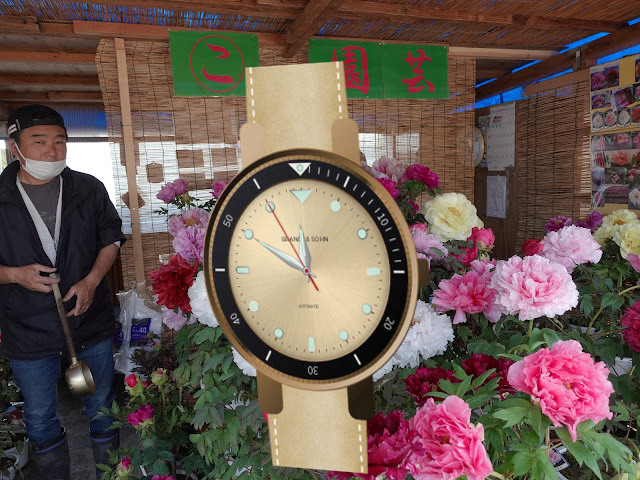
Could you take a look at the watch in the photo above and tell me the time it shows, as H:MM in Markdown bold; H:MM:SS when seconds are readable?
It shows **11:49:55**
